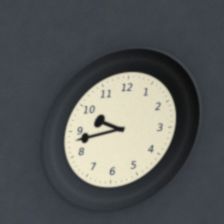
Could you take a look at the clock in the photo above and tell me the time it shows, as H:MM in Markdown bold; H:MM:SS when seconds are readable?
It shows **9:43**
